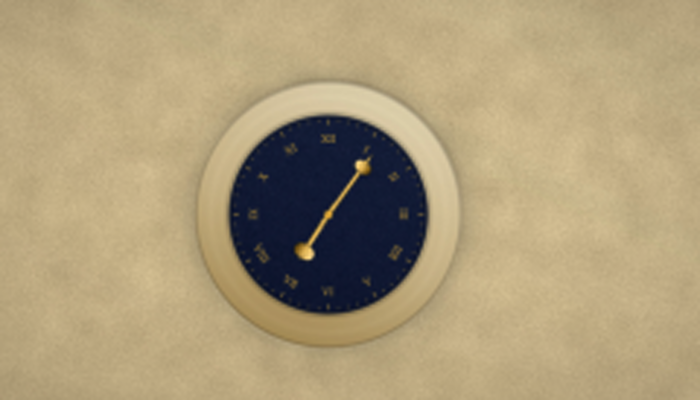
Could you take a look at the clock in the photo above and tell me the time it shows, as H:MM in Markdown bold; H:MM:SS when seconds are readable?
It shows **7:06**
